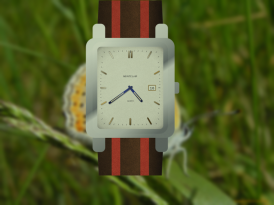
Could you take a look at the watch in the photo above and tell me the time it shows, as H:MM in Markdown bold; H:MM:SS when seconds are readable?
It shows **4:39**
